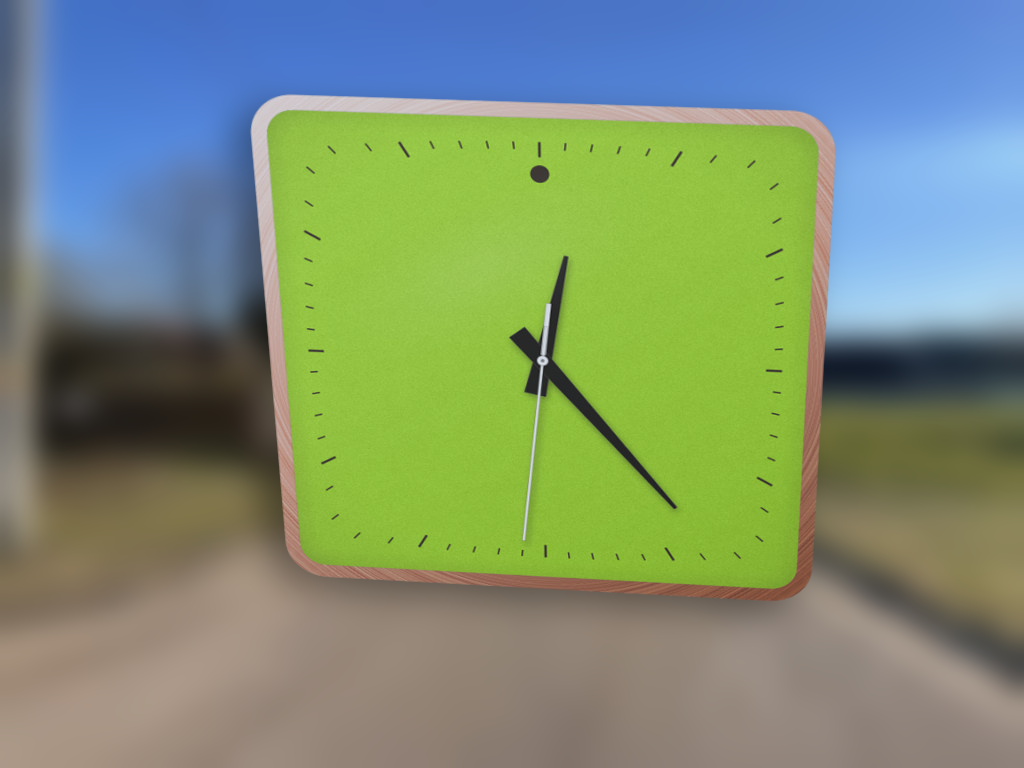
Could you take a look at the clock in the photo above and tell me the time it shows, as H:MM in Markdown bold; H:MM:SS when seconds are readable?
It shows **12:23:31**
